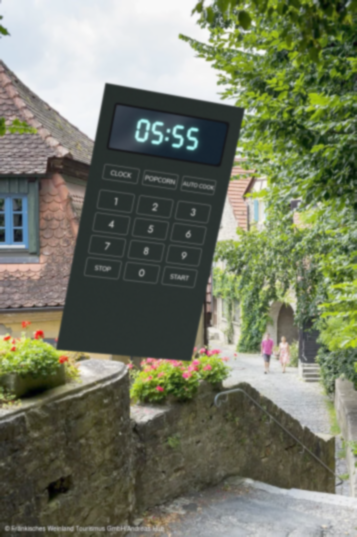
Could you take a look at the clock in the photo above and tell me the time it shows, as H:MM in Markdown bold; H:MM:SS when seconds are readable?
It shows **5:55**
